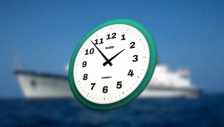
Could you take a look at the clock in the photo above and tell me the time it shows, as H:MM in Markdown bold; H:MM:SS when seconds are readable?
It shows **1:53**
